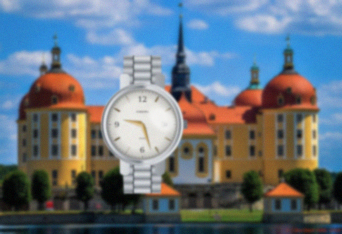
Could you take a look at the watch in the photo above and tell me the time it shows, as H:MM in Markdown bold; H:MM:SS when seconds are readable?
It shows **9:27**
